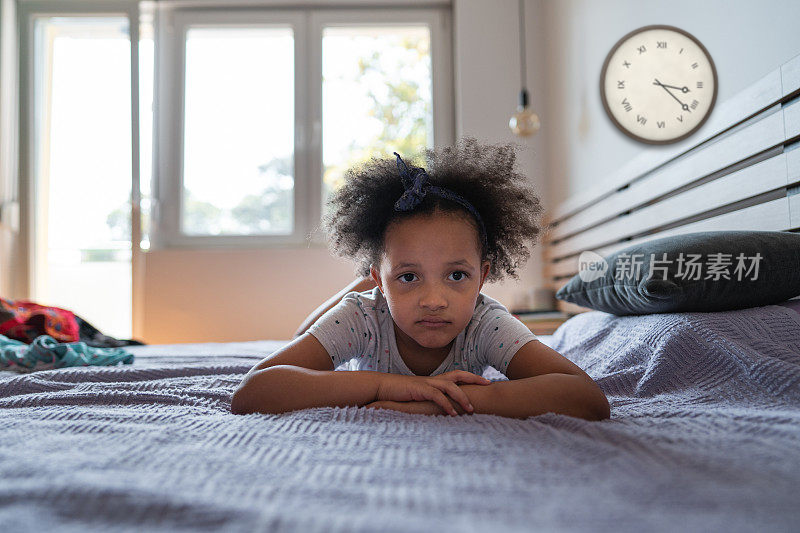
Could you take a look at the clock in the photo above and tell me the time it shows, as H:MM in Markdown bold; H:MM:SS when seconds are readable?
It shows **3:22**
